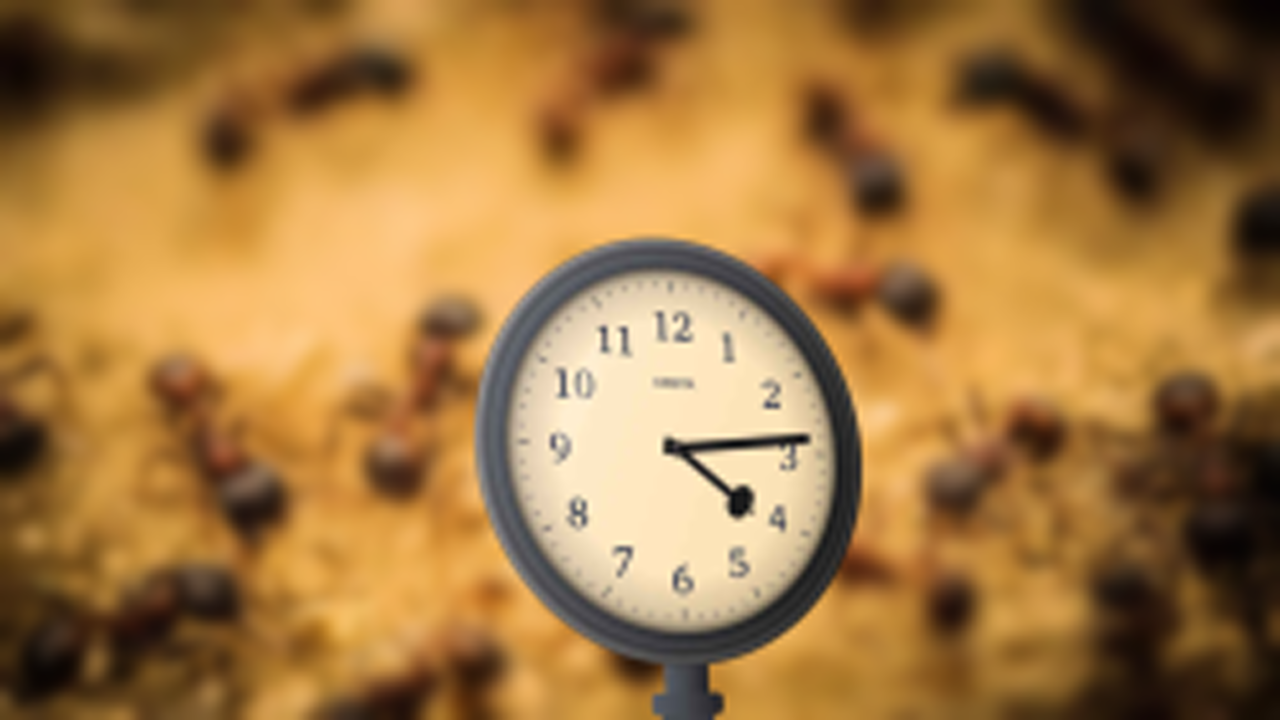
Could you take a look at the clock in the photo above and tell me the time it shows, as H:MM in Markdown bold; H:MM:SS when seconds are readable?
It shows **4:14**
